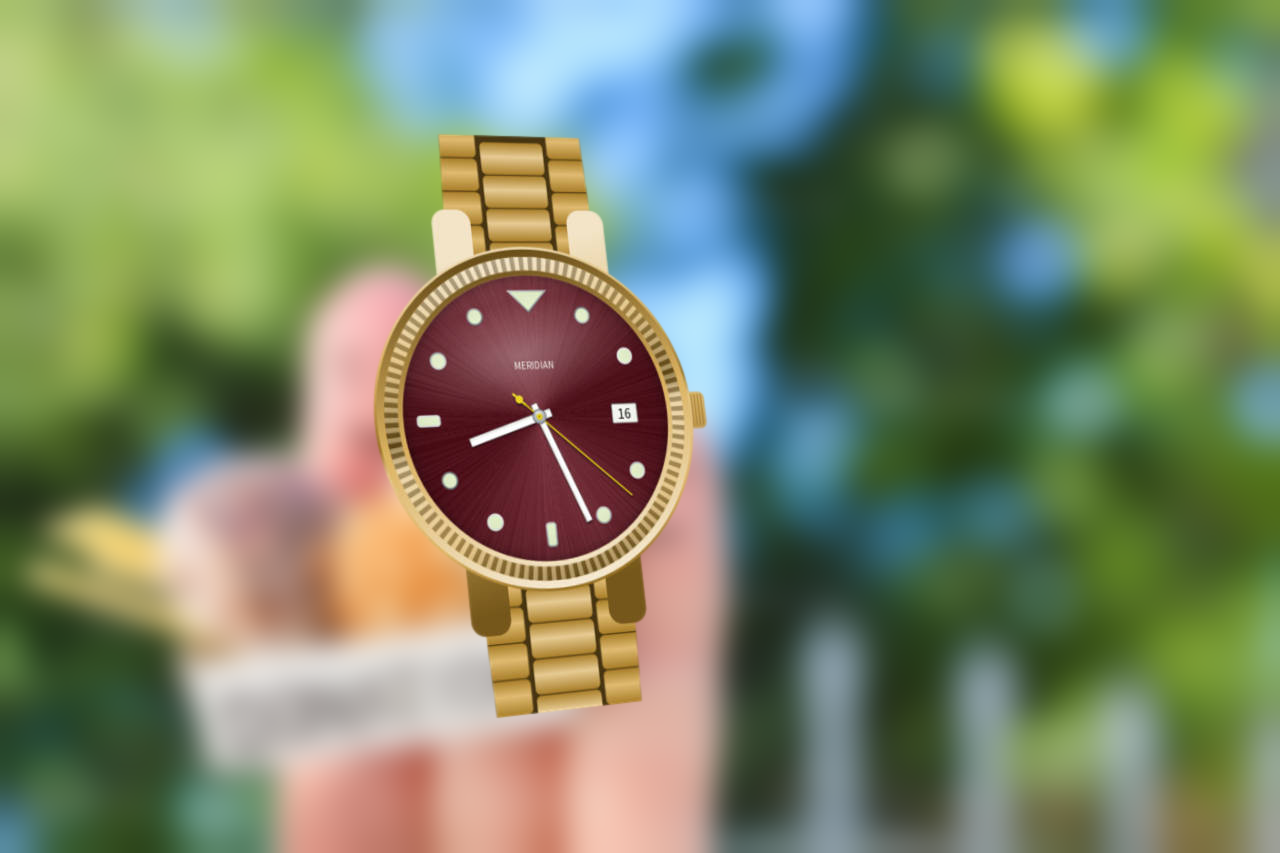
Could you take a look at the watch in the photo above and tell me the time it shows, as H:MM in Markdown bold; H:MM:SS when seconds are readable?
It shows **8:26:22**
